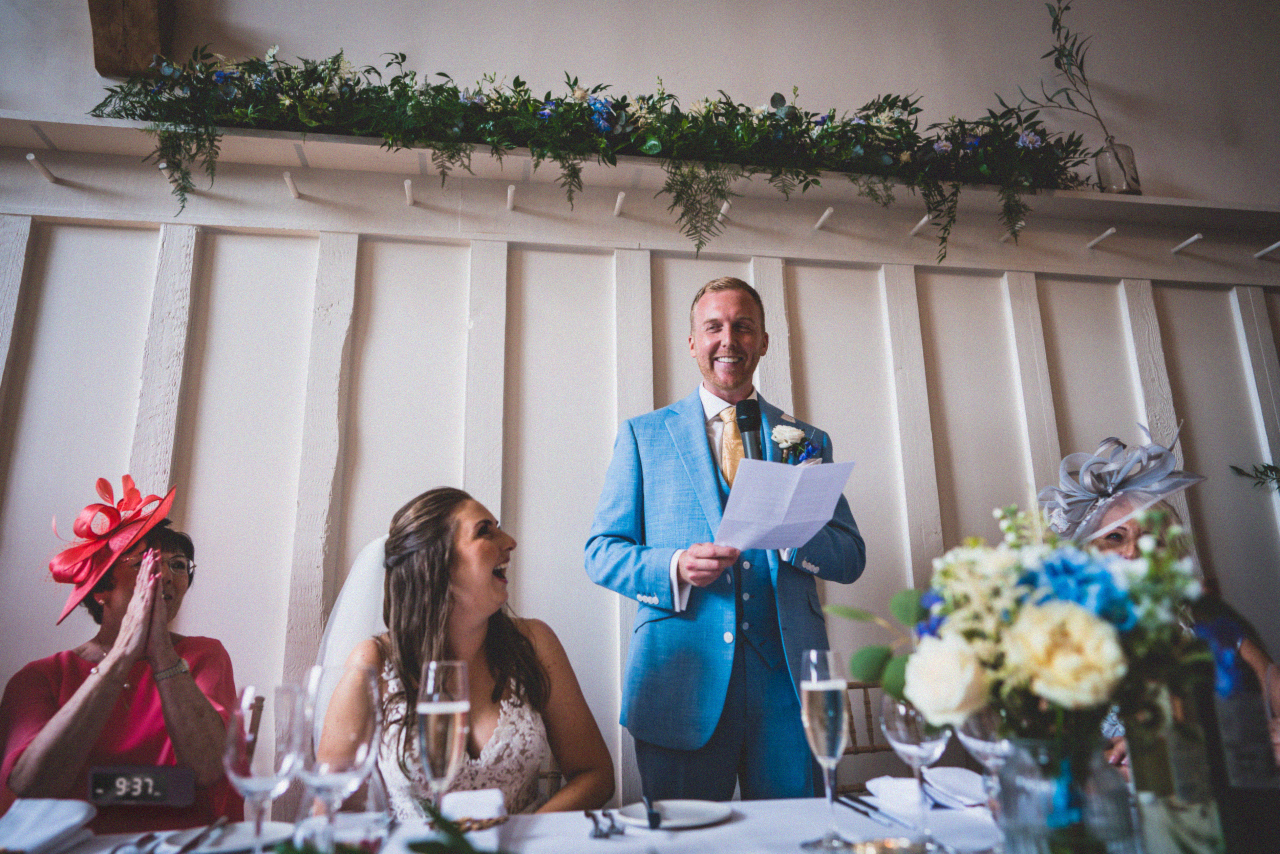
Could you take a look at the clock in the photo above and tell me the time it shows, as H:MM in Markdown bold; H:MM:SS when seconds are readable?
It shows **9:37**
